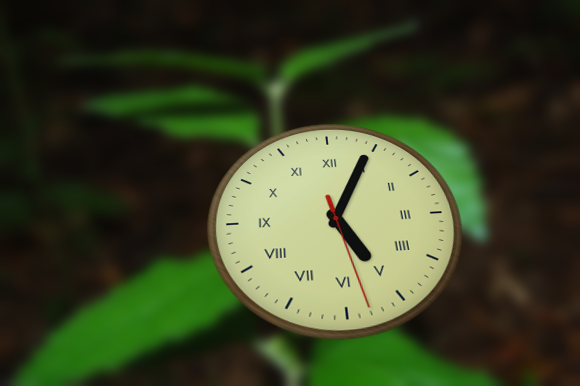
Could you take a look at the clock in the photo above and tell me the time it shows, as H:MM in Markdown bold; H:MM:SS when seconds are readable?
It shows **5:04:28**
